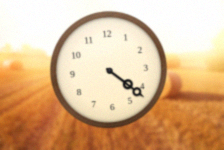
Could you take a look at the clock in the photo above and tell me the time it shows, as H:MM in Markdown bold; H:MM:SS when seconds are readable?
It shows **4:22**
